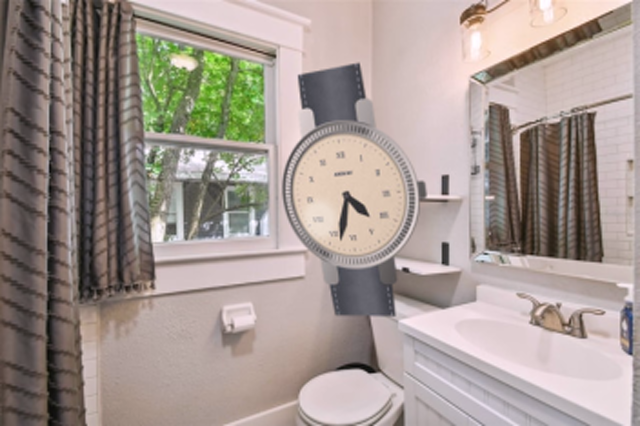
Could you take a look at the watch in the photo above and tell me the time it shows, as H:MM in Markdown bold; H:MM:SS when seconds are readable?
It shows **4:33**
